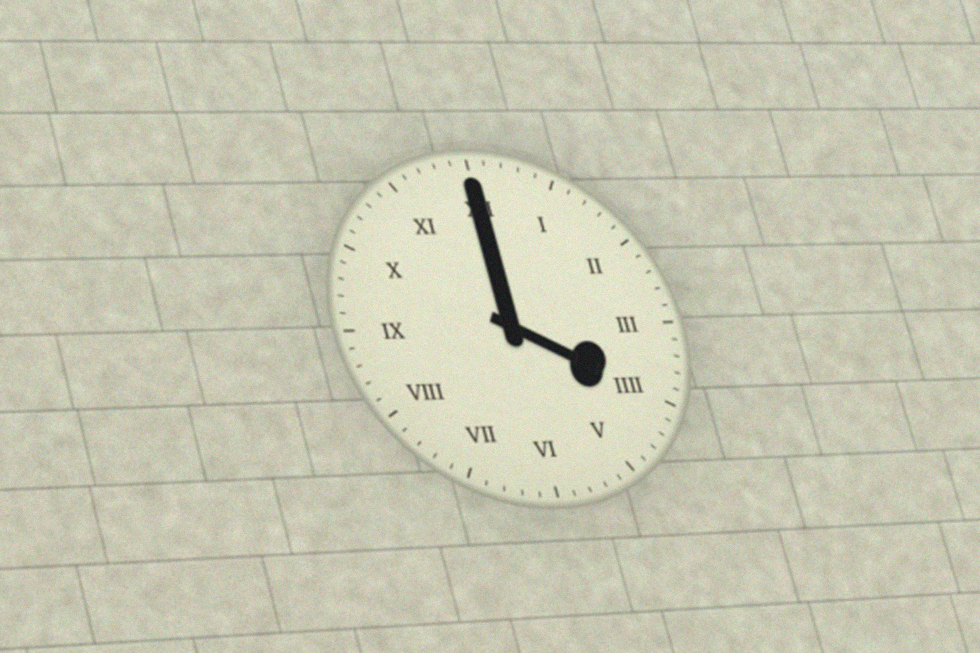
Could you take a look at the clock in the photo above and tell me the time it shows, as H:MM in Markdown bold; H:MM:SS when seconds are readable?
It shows **4:00**
